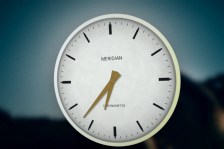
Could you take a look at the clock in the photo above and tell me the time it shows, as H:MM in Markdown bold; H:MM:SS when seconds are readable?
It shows **6:37**
